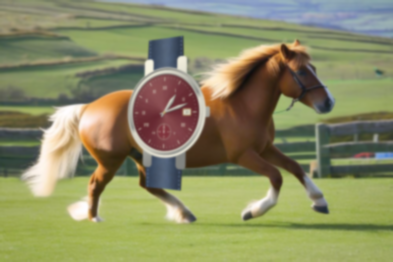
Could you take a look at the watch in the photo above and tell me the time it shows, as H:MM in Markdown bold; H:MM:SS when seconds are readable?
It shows **1:12**
